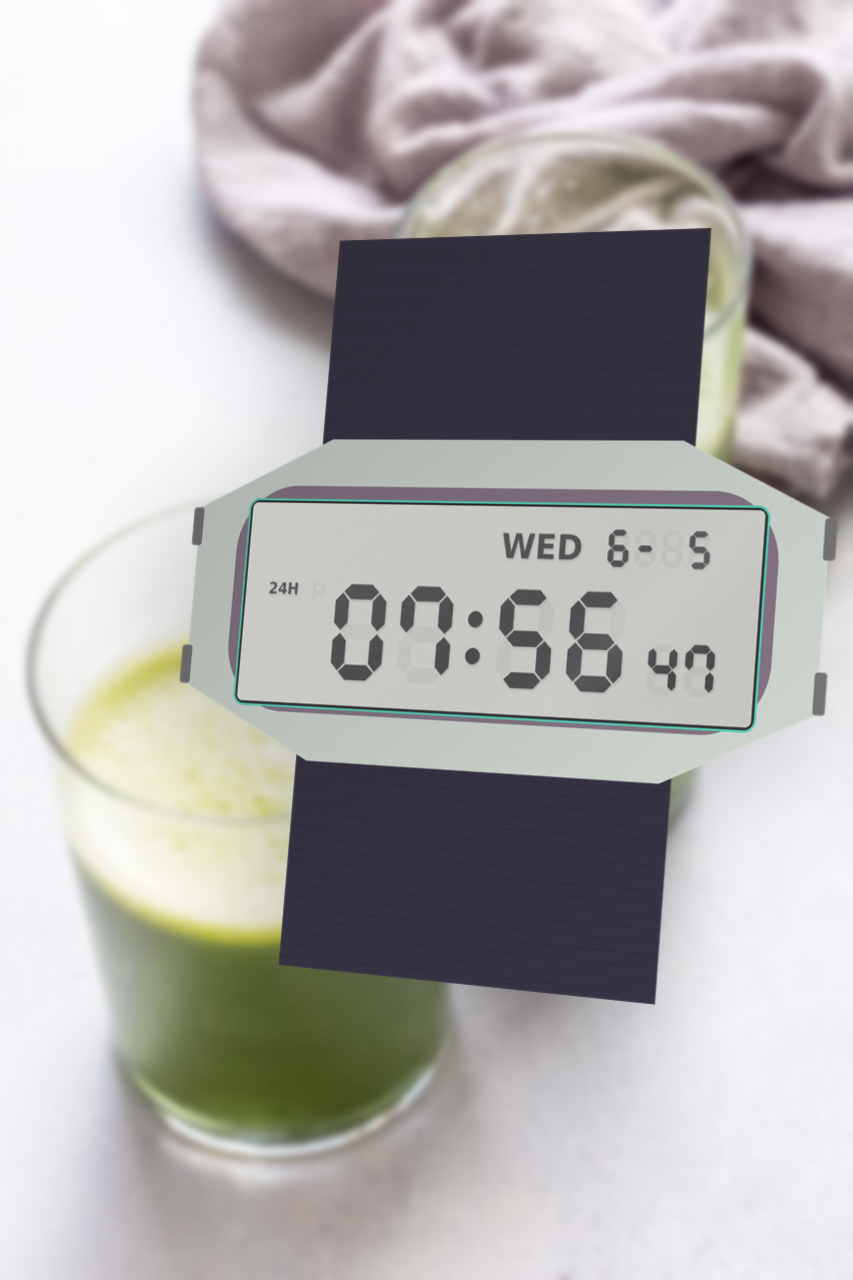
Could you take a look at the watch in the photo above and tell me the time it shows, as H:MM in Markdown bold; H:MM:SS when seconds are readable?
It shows **7:56:47**
